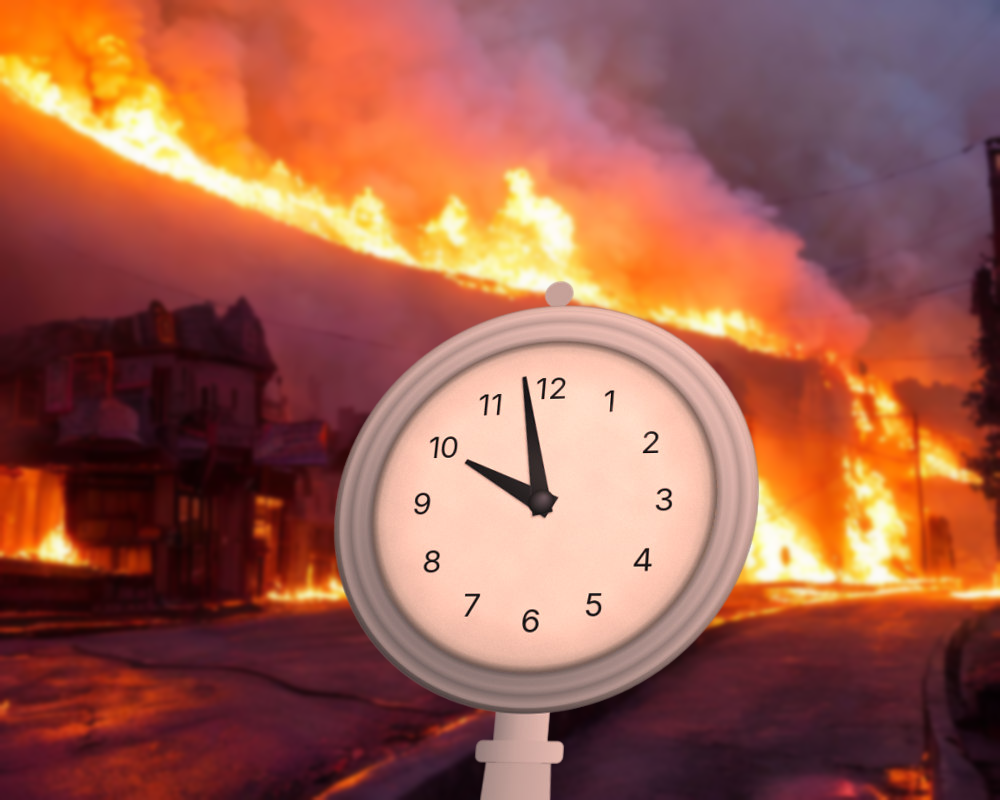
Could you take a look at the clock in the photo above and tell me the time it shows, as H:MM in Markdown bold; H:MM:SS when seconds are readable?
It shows **9:58**
